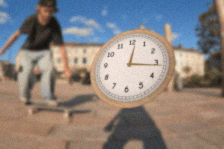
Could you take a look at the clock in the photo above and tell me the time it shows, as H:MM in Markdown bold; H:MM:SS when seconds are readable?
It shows **12:16**
